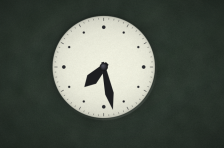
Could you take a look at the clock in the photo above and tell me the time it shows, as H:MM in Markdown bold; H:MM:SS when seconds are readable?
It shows **7:28**
